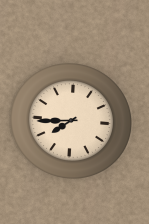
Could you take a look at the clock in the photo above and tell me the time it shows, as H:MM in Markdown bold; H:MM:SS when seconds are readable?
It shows **7:44**
